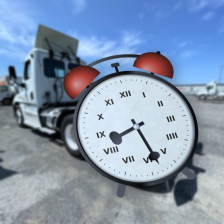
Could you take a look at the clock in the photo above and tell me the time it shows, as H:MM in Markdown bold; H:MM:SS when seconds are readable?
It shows **8:28**
